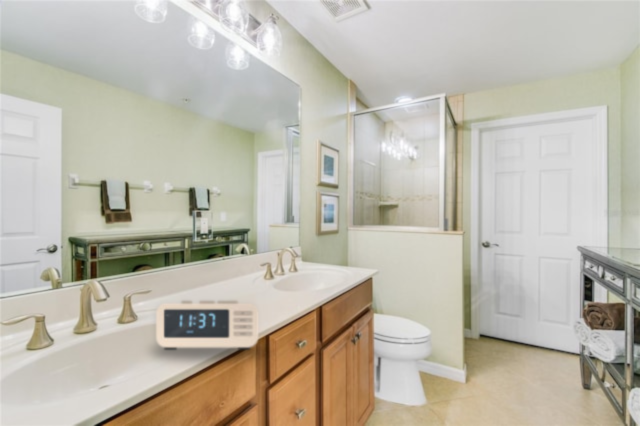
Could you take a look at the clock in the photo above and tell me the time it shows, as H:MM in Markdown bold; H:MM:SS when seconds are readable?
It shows **11:37**
